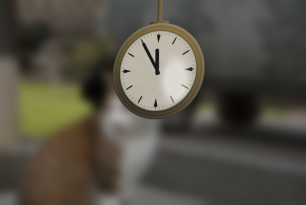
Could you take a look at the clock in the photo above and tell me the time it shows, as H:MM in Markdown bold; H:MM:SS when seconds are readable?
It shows **11:55**
